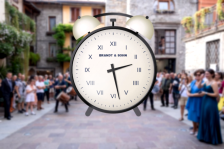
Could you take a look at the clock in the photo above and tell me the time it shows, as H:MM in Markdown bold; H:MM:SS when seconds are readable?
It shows **2:28**
